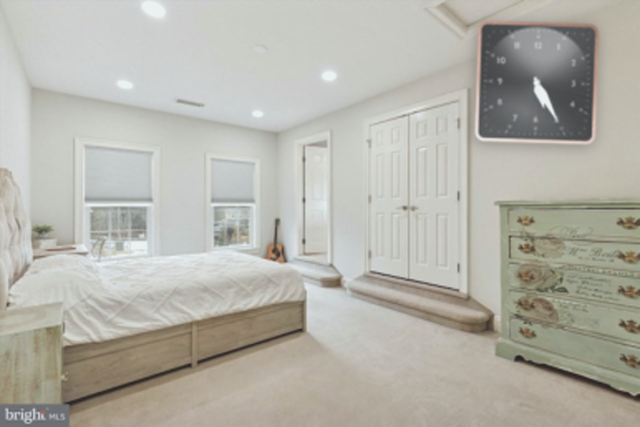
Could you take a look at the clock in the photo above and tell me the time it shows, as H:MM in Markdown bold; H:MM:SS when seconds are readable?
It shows **5:25**
